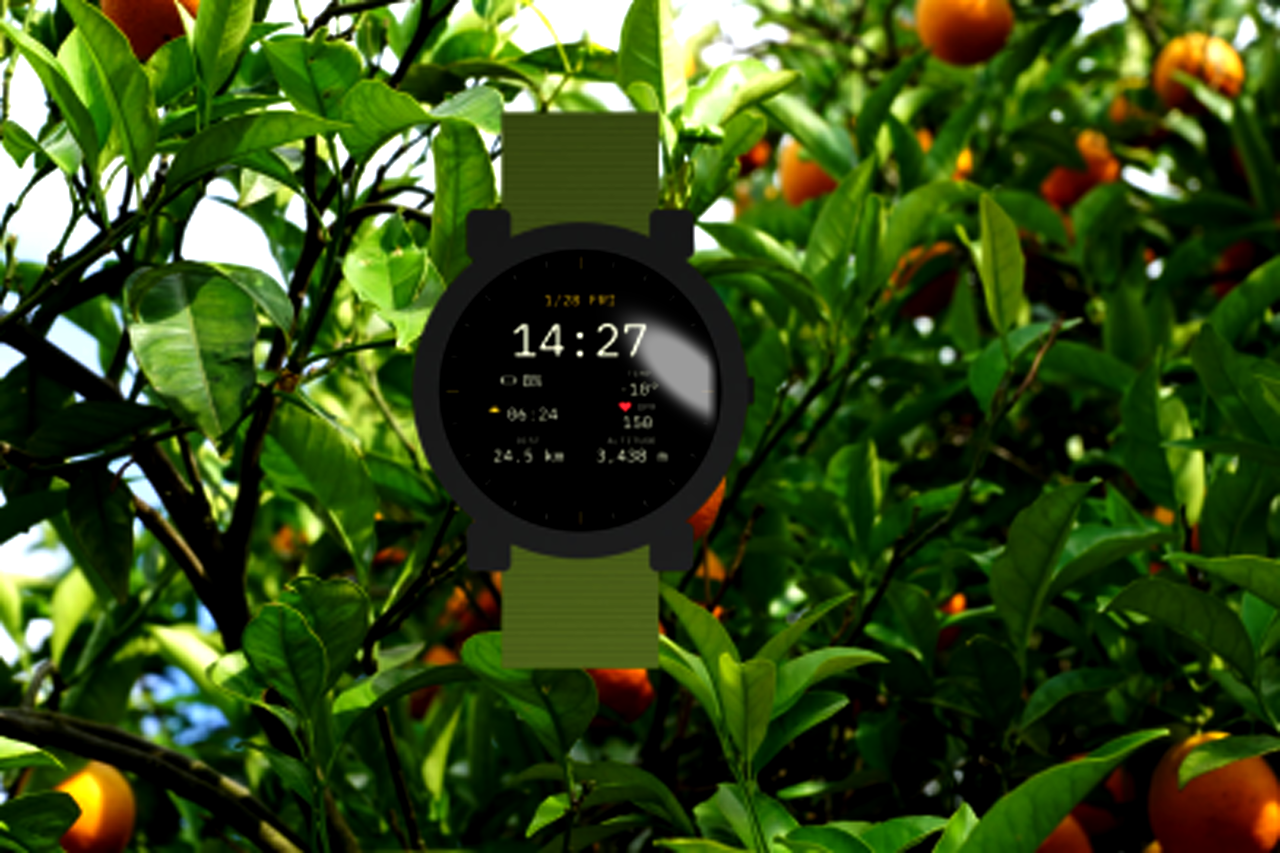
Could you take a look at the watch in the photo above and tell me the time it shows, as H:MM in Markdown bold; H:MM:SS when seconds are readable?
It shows **14:27**
